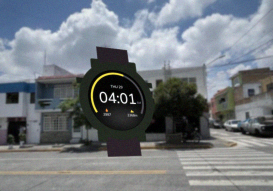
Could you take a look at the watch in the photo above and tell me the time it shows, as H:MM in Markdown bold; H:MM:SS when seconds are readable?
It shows **4:01**
